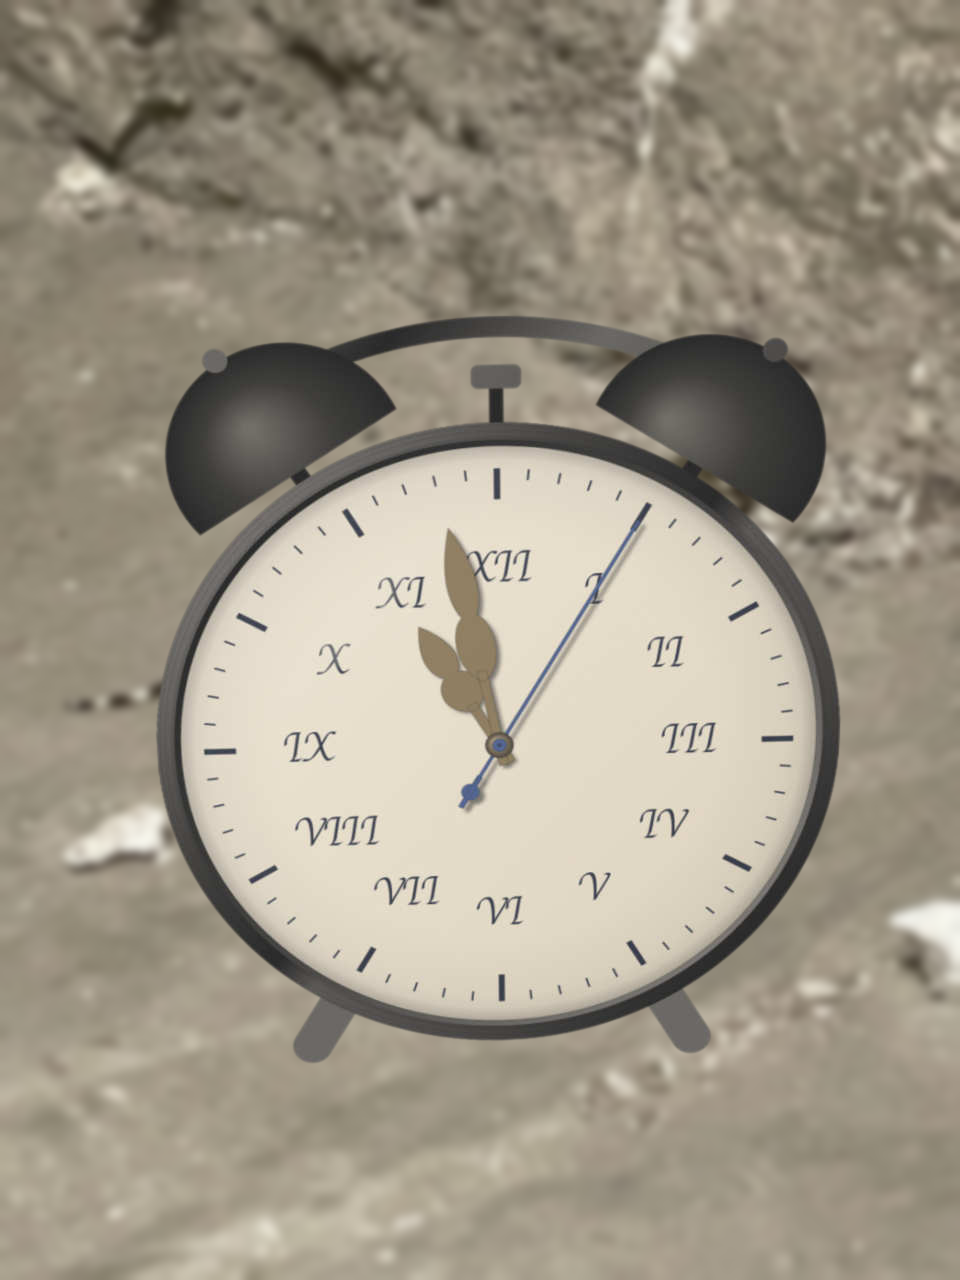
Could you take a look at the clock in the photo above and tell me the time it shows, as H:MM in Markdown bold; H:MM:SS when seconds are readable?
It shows **10:58:05**
